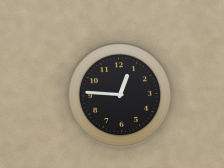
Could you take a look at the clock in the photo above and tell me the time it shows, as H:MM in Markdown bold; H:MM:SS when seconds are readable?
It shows **12:46**
